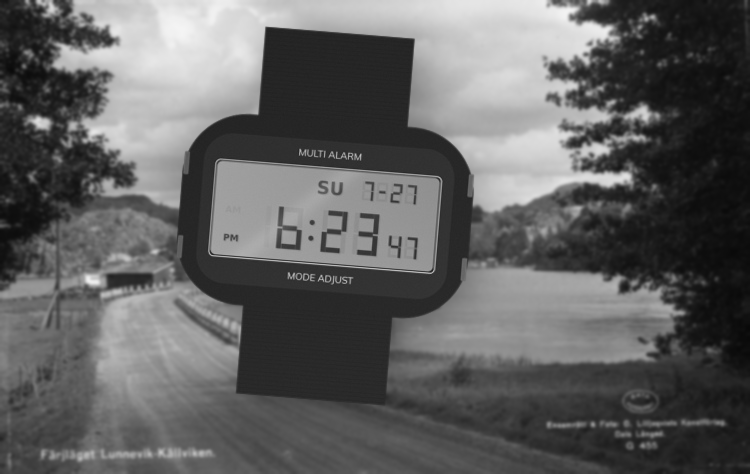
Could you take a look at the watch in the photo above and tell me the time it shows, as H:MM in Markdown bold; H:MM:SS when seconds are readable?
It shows **6:23:47**
